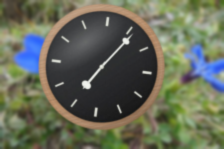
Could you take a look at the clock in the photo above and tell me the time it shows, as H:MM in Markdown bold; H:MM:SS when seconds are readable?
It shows **7:06**
